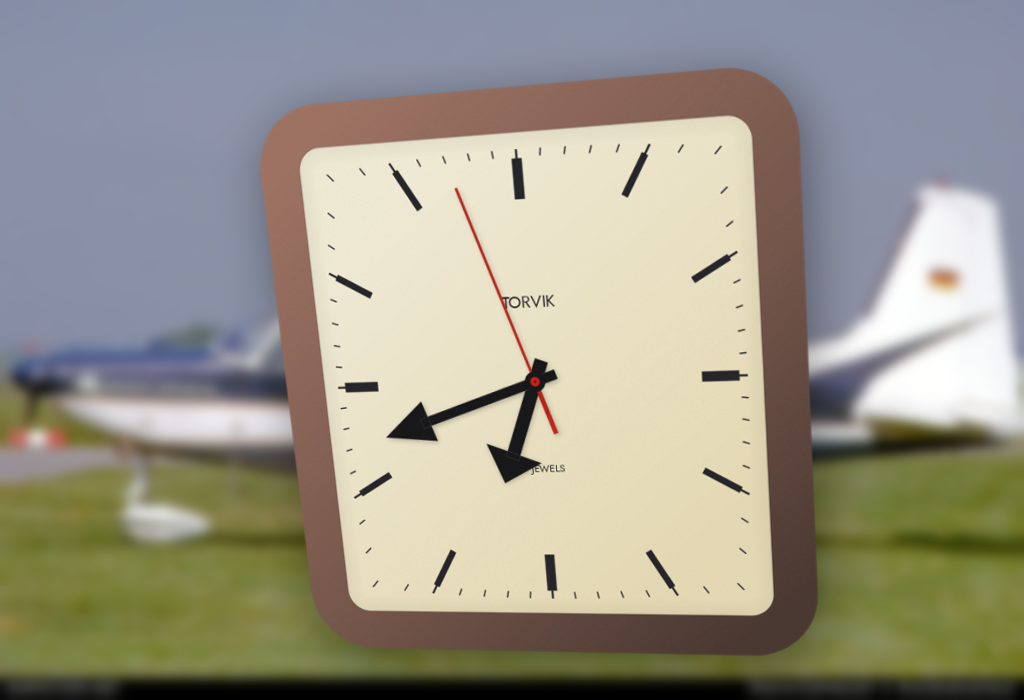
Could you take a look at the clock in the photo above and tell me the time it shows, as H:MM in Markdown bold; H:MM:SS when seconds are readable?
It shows **6:41:57**
